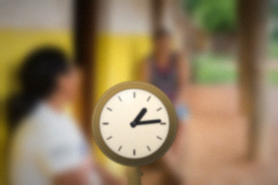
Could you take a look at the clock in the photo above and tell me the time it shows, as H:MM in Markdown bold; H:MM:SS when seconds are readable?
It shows **1:14**
